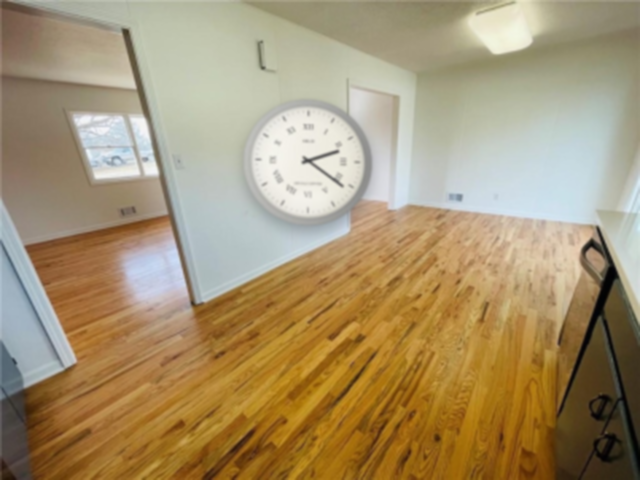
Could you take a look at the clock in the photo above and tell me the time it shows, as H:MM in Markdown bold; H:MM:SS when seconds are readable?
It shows **2:21**
